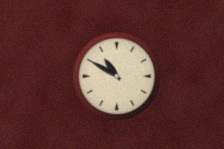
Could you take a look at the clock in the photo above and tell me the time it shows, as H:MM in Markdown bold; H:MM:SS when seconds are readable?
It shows **10:50**
